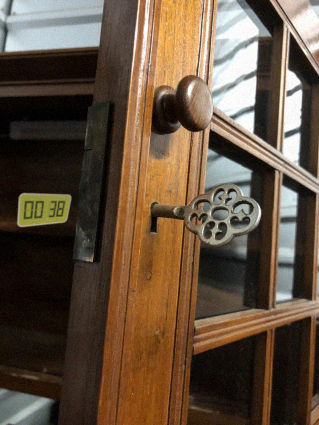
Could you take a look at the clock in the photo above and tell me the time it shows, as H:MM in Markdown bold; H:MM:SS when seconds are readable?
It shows **0:38**
